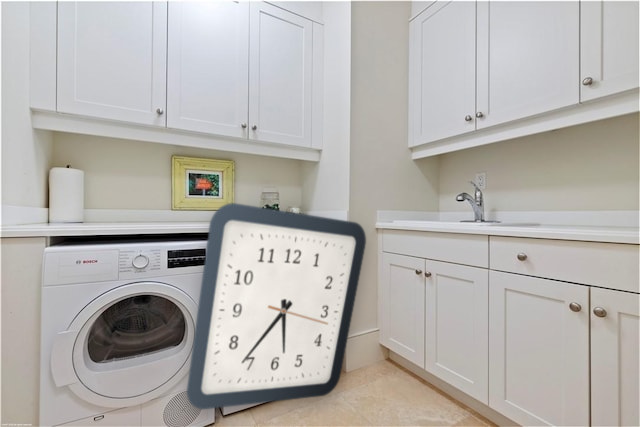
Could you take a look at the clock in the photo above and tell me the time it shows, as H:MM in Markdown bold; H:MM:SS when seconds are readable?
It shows **5:36:17**
